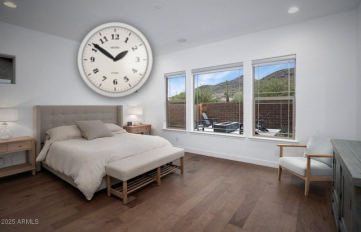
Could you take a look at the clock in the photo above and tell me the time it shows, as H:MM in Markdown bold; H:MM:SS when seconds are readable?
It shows **1:51**
